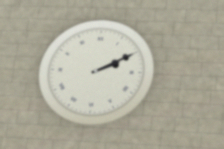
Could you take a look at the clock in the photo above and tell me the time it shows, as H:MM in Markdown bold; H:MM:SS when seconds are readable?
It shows **2:10**
